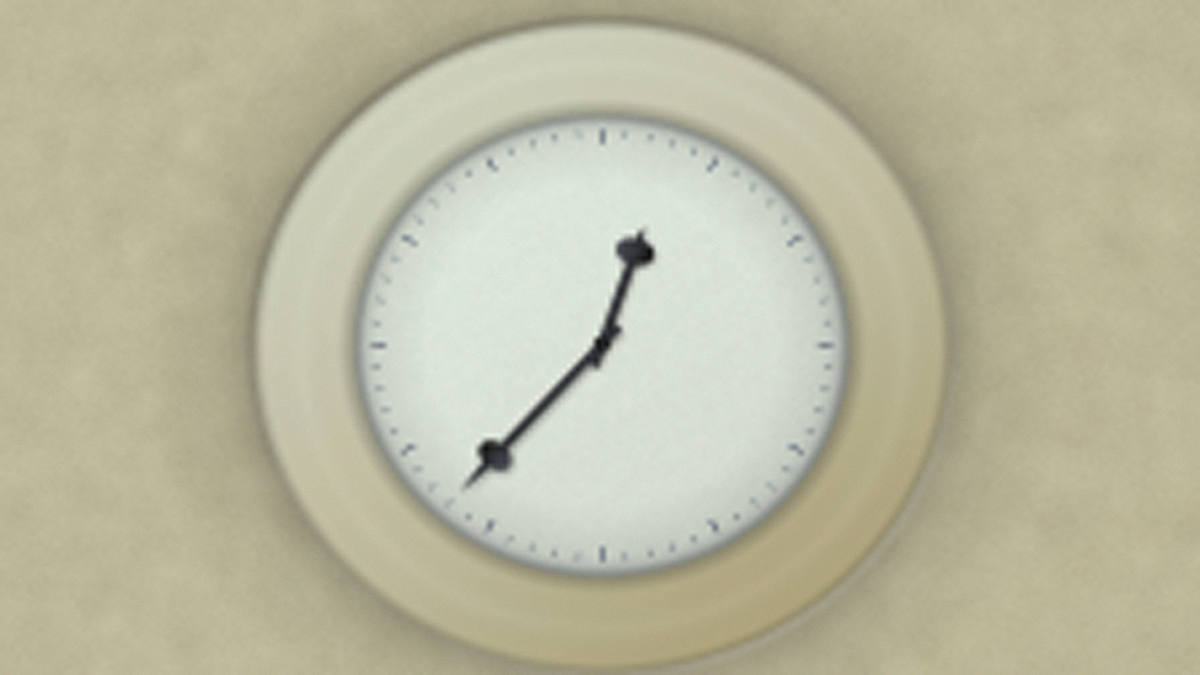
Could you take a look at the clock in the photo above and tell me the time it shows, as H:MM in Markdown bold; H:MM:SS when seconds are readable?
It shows **12:37**
